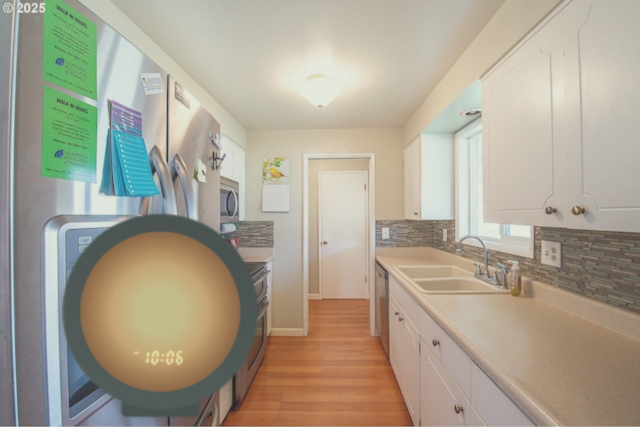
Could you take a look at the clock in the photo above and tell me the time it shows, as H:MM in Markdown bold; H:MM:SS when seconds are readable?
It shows **10:06**
